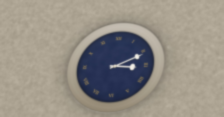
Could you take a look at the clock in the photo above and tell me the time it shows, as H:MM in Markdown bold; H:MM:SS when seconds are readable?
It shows **3:11**
